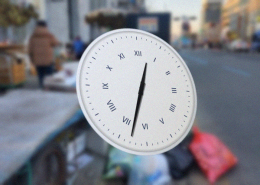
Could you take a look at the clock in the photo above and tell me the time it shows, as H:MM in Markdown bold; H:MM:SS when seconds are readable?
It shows **12:33**
